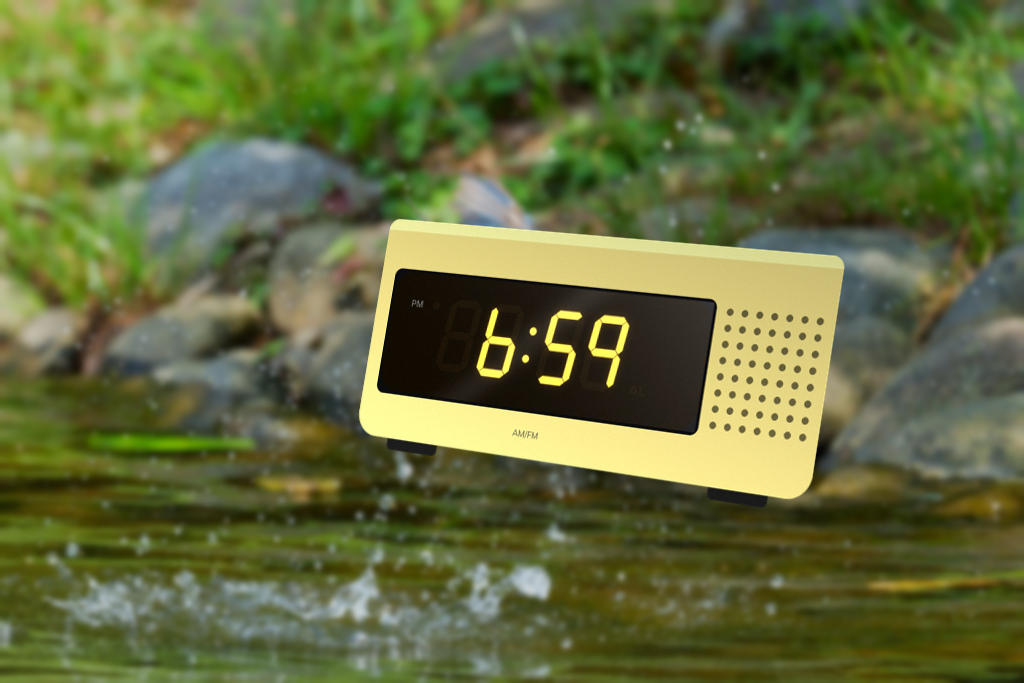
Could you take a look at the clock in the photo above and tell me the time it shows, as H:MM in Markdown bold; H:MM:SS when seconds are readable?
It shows **6:59**
